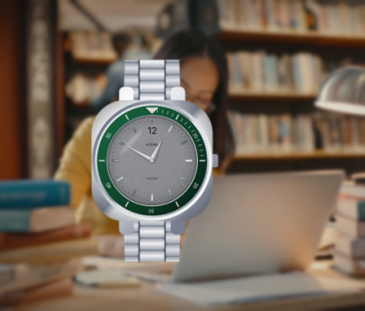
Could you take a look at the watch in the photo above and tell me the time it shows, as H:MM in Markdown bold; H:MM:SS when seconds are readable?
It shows **12:50**
